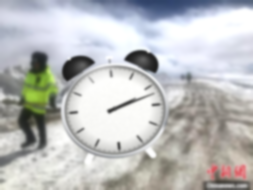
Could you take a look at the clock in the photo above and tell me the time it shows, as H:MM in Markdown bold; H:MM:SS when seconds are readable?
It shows **2:12**
